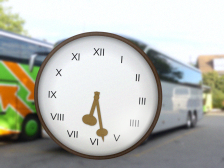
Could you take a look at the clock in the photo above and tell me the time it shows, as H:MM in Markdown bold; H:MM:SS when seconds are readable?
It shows **6:28**
